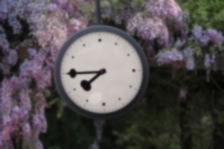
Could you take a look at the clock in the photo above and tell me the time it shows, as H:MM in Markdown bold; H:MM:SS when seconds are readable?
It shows **7:45**
